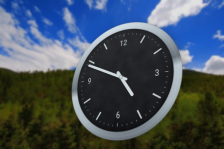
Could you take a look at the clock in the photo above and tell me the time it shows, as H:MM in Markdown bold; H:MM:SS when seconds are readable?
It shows **4:49**
